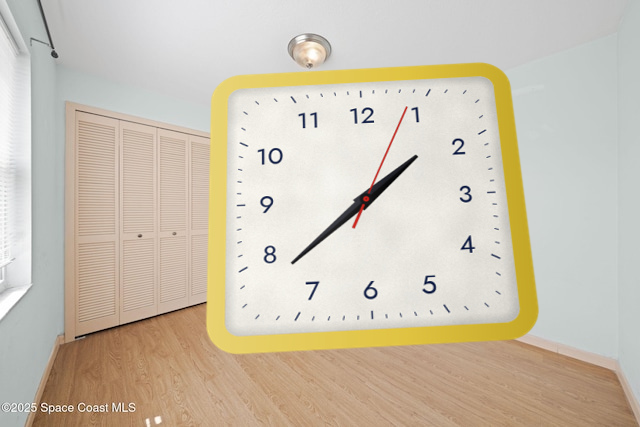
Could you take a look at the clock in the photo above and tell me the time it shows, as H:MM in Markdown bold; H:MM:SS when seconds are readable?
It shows **1:38:04**
